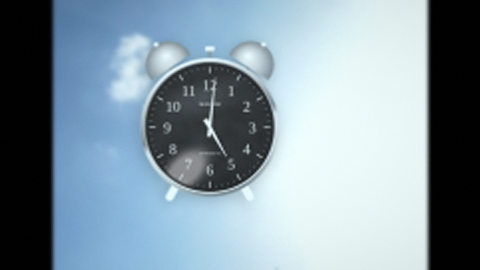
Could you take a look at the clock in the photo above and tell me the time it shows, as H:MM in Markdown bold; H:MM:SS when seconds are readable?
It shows **5:01**
